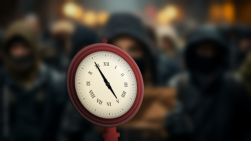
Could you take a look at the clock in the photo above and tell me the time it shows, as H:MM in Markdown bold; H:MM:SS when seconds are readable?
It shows **4:55**
